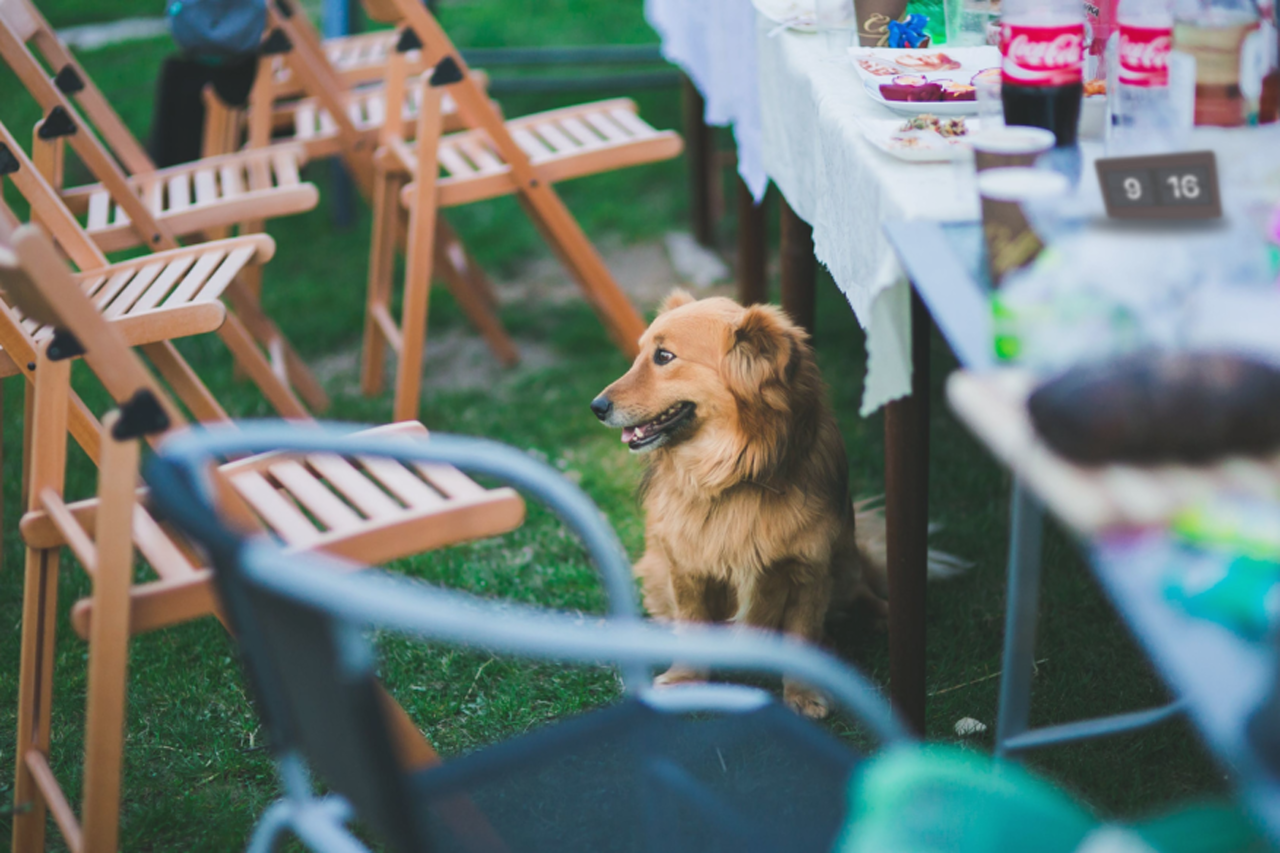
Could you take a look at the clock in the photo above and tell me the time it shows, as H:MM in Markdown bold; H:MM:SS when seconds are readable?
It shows **9:16**
